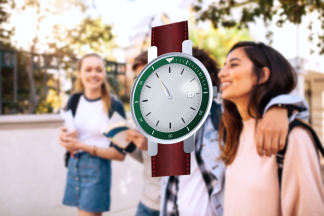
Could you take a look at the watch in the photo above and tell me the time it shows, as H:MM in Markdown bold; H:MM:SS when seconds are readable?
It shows **10:55**
